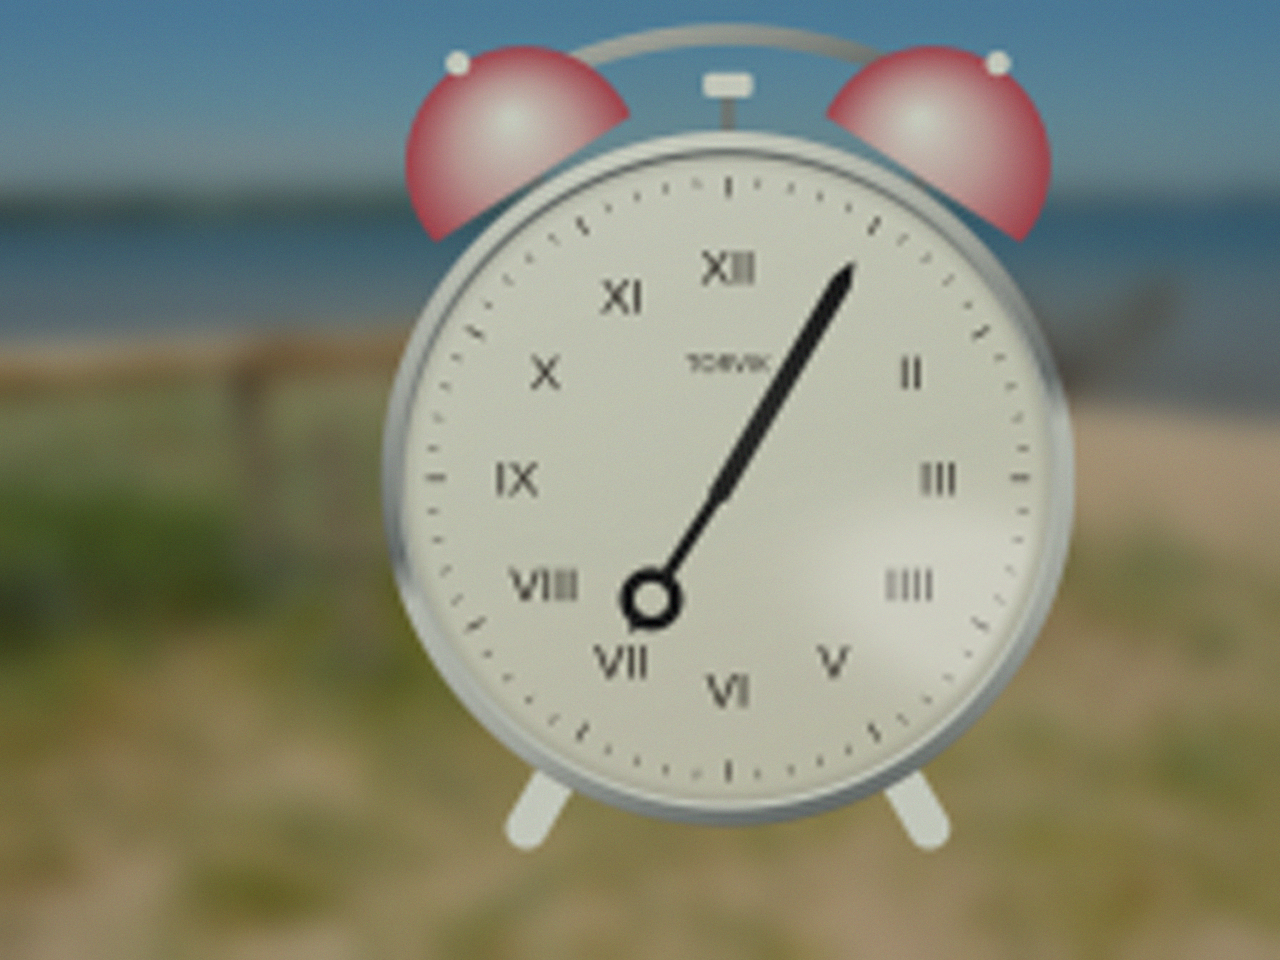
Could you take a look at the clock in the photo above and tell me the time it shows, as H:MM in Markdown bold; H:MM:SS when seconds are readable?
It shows **7:05**
